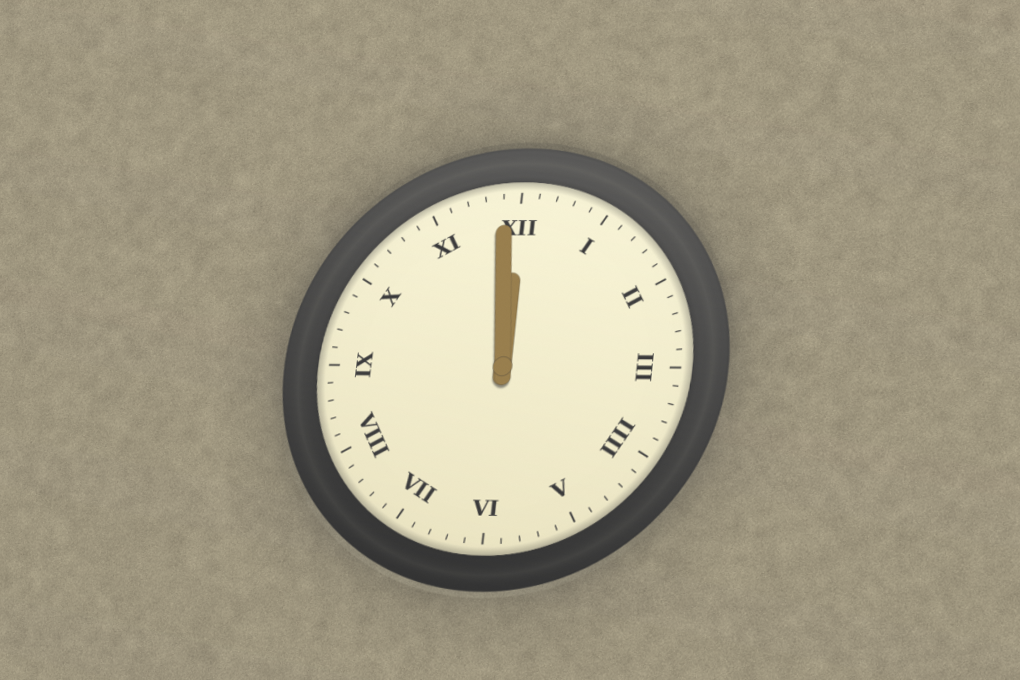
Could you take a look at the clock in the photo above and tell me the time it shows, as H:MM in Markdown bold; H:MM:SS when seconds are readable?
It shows **11:59**
